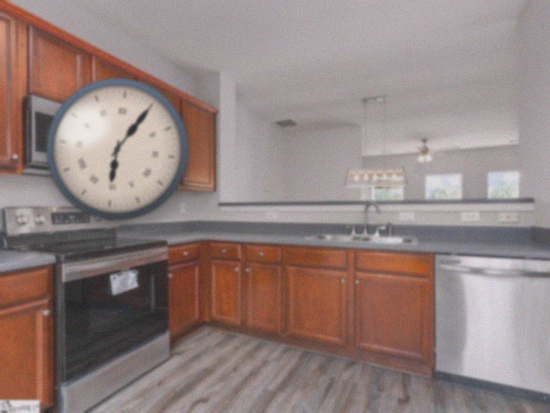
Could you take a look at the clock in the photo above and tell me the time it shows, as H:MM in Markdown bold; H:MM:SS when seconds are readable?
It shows **6:05**
